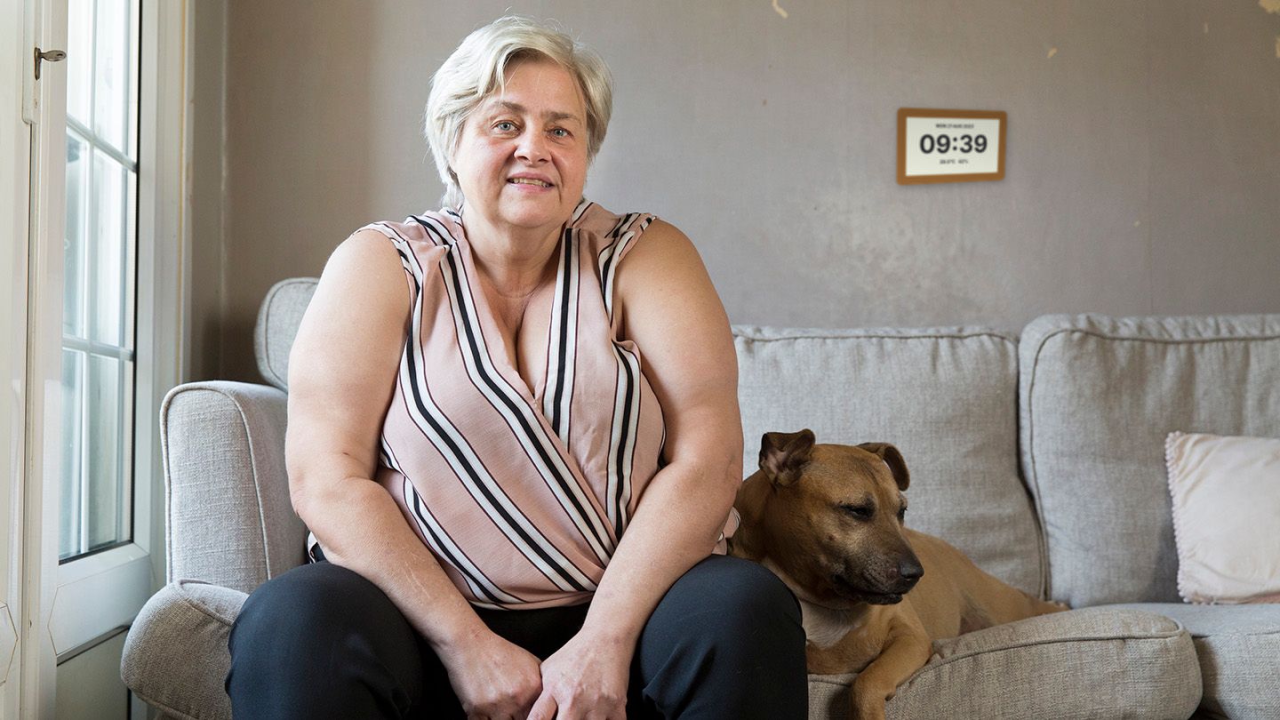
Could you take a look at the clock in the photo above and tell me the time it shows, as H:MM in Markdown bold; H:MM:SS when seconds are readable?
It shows **9:39**
